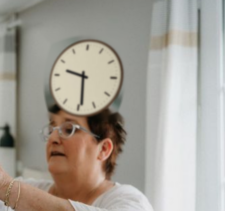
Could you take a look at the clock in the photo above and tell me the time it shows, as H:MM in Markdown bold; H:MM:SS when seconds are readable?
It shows **9:29**
